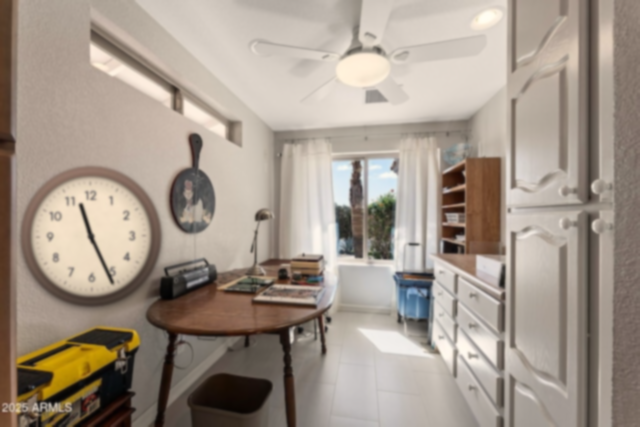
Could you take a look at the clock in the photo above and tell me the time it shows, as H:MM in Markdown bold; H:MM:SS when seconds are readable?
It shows **11:26**
